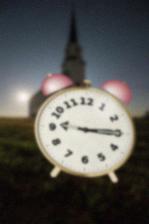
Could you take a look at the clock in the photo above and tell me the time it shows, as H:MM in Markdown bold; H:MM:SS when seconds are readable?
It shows **9:15**
